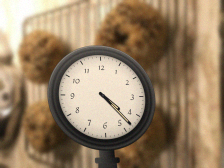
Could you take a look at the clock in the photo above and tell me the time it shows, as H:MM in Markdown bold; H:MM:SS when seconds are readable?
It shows **4:23**
